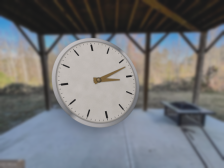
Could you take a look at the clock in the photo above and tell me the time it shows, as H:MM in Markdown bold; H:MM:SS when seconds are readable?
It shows **3:12**
